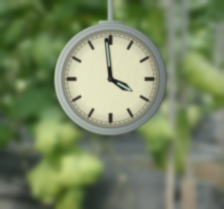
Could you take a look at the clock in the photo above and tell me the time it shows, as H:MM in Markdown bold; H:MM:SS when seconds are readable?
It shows **3:59**
